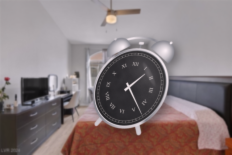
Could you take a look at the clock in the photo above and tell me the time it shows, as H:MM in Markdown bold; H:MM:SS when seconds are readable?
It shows **1:23**
